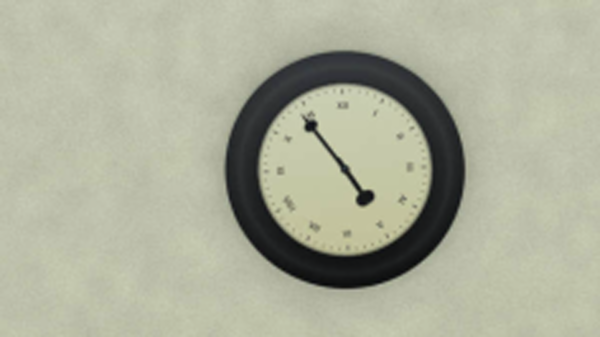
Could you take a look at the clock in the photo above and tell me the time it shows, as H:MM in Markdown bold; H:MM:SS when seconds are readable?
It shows **4:54**
